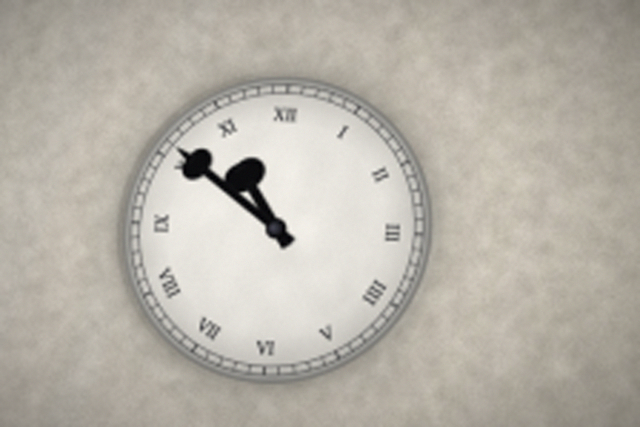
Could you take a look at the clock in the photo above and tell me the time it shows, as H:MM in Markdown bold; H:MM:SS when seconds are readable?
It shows **10:51**
